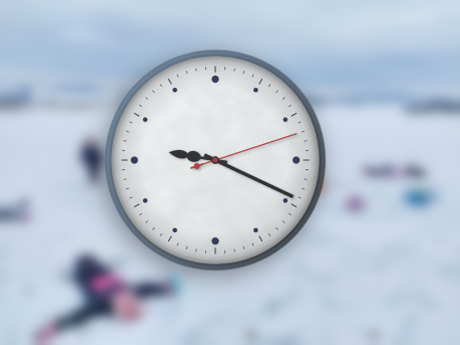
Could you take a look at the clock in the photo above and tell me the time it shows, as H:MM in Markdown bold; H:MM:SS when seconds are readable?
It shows **9:19:12**
